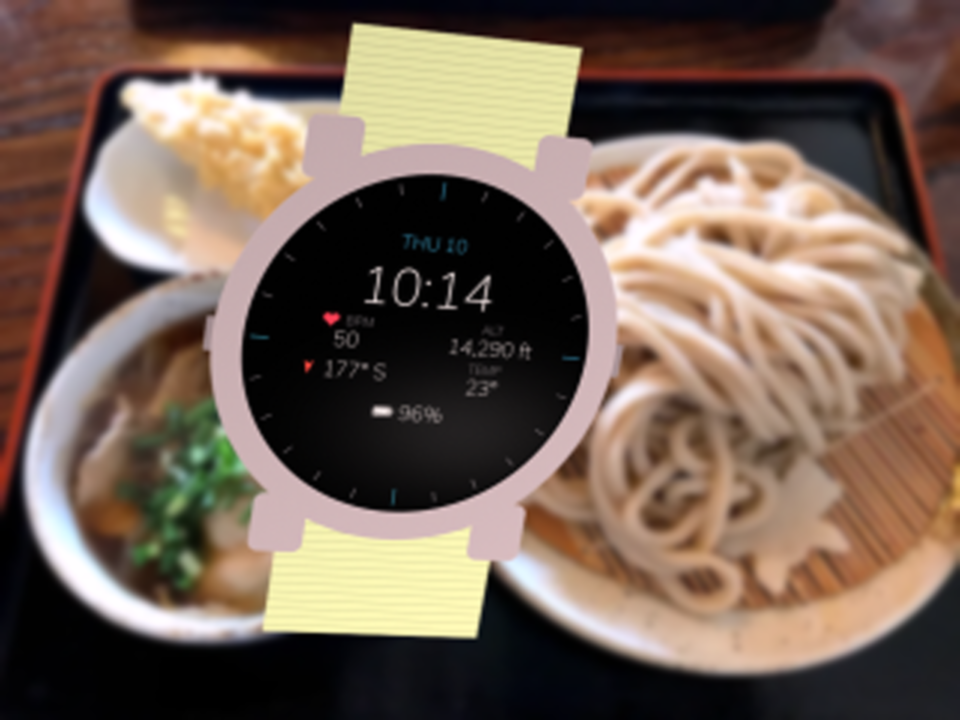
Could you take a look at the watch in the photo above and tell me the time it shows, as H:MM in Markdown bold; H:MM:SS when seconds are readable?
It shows **10:14**
